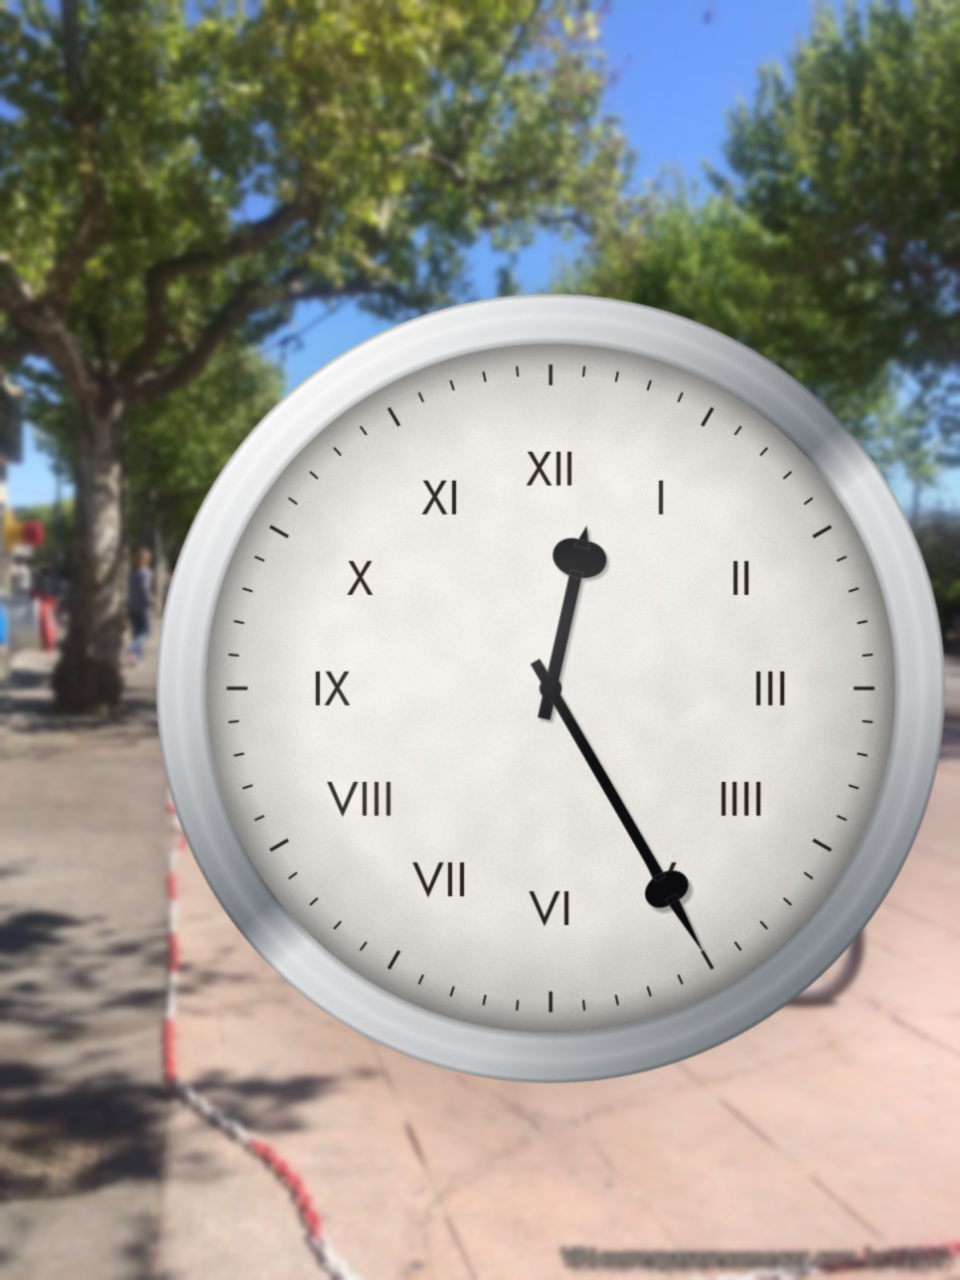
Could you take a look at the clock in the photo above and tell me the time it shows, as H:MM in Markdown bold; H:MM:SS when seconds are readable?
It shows **12:25**
